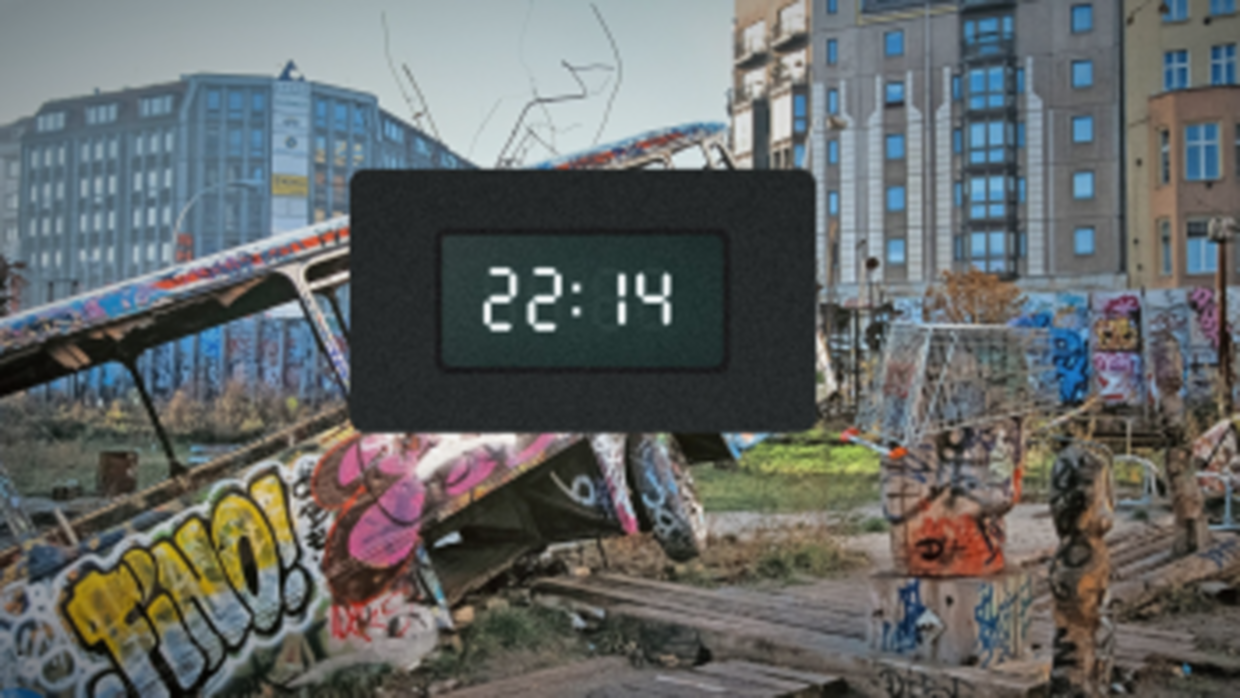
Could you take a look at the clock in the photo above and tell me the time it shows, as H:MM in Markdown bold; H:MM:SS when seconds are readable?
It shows **22:14**
